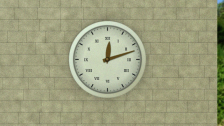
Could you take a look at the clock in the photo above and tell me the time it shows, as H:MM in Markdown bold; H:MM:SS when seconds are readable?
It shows **12:12**
